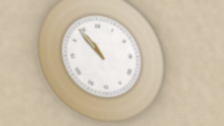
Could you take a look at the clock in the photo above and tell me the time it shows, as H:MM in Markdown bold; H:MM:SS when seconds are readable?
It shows **10:54**
